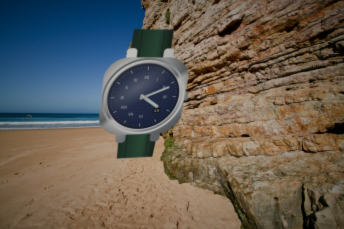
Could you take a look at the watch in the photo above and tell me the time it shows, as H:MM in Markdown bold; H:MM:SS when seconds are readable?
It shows **4:11**
